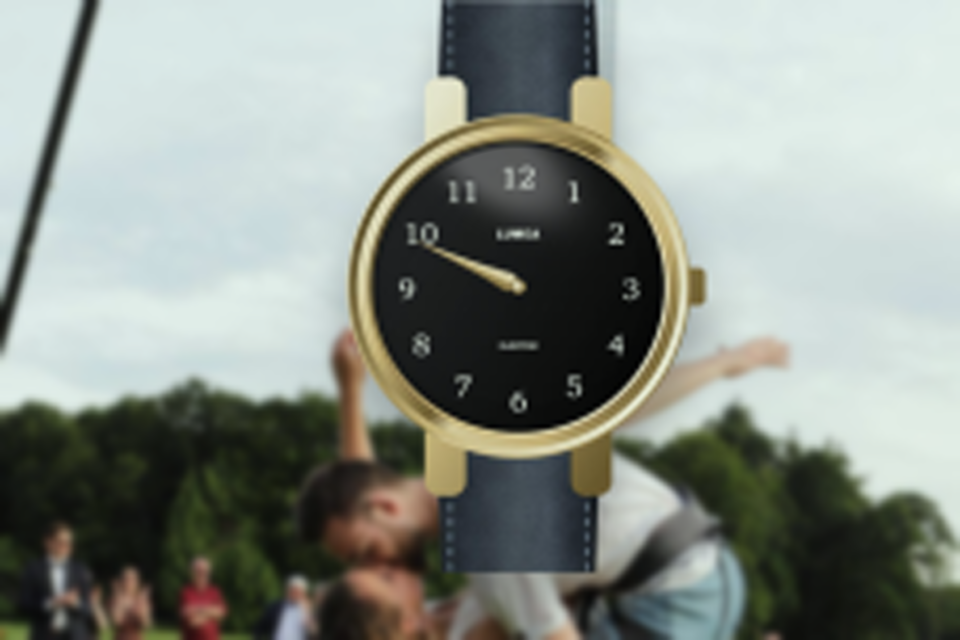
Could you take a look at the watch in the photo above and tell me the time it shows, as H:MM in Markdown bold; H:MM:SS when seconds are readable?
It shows **9:49**
